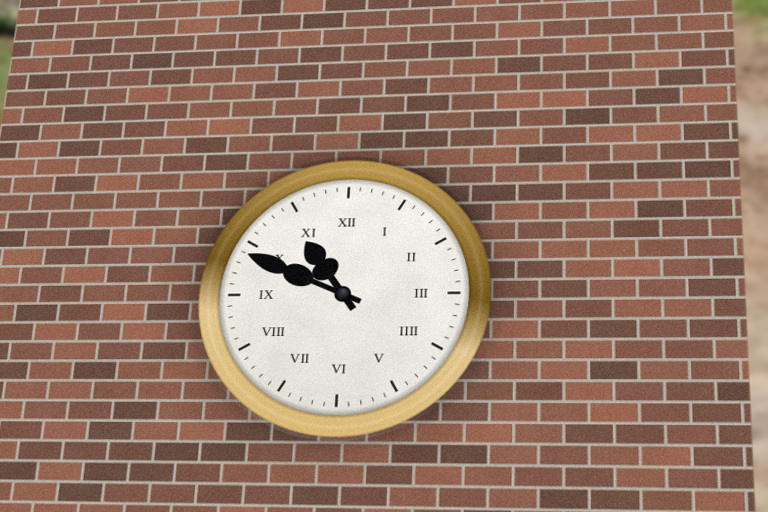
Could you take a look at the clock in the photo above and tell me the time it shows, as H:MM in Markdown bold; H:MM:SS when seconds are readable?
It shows **10:49**
